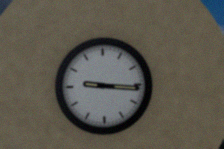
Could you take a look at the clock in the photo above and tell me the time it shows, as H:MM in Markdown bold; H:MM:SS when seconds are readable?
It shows **9:16**
